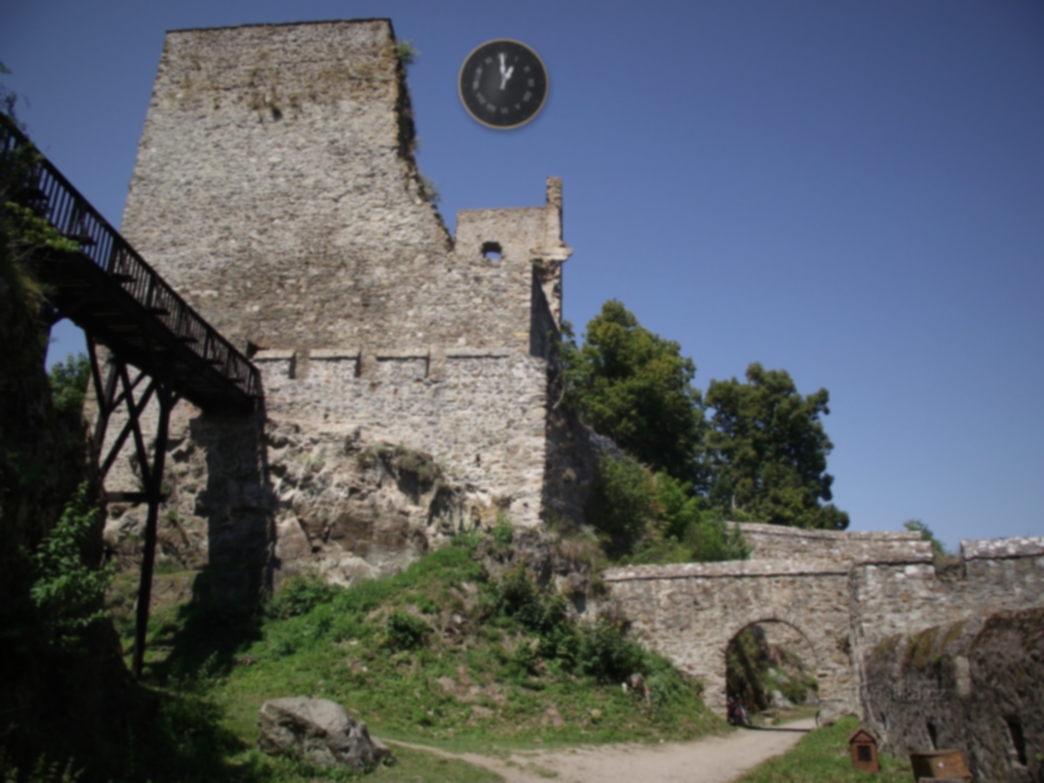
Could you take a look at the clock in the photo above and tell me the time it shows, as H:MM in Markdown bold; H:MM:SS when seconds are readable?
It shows **1:00**
